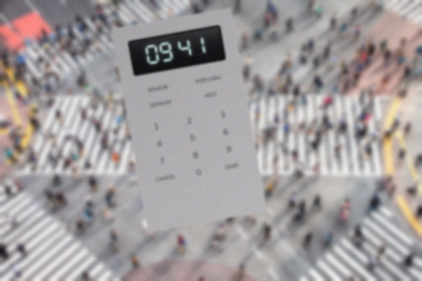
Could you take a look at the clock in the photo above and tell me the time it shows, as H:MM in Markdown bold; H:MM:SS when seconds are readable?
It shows **9:41**
